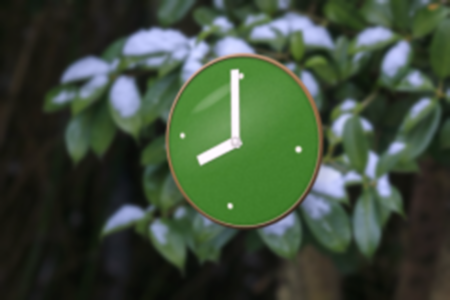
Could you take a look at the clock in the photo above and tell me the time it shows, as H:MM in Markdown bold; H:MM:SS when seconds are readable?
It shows **7:59**
